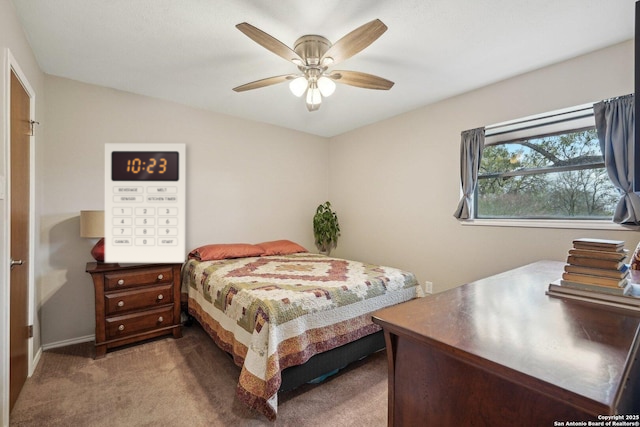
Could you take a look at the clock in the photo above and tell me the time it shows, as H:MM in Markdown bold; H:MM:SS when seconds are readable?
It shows **10:23**
